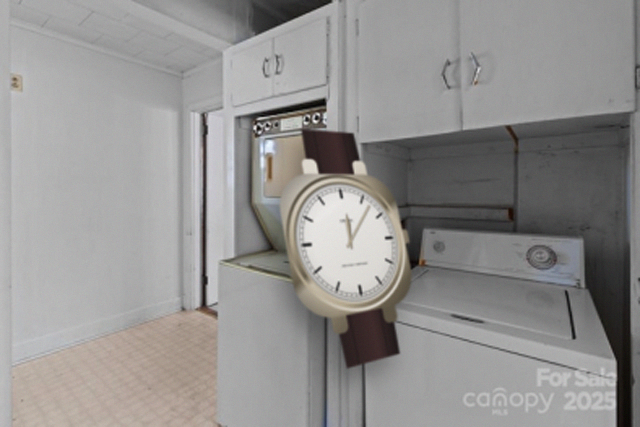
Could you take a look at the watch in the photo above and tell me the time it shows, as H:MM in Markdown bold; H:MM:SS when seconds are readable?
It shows **12:07**
